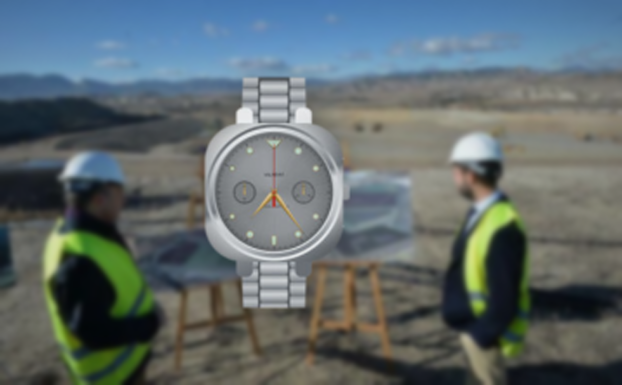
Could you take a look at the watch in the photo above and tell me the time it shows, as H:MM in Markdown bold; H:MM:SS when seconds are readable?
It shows **7:24**
